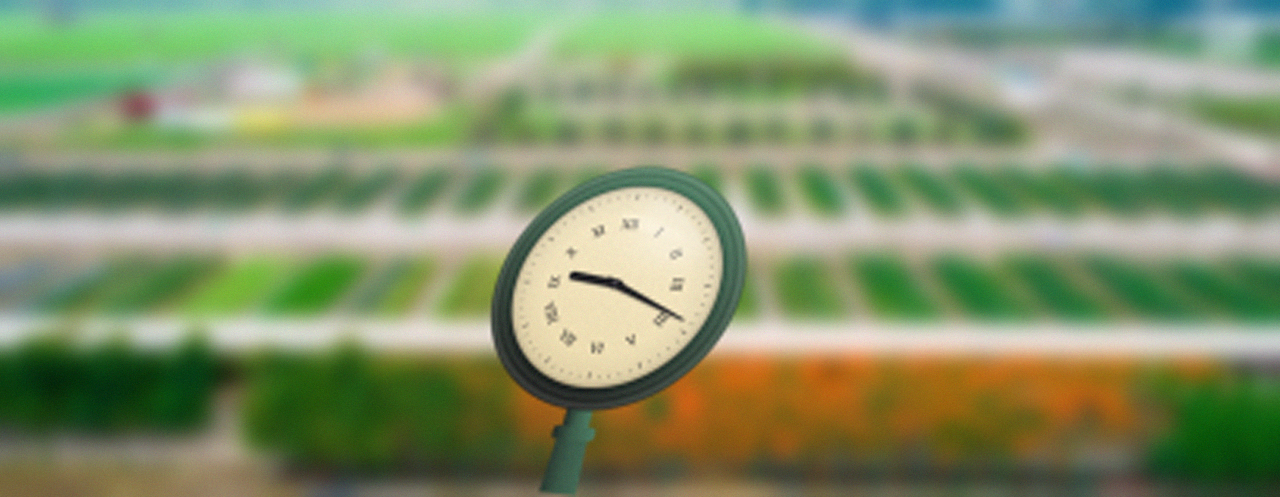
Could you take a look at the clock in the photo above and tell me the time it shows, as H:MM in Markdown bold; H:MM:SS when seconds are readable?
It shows **9:19**
